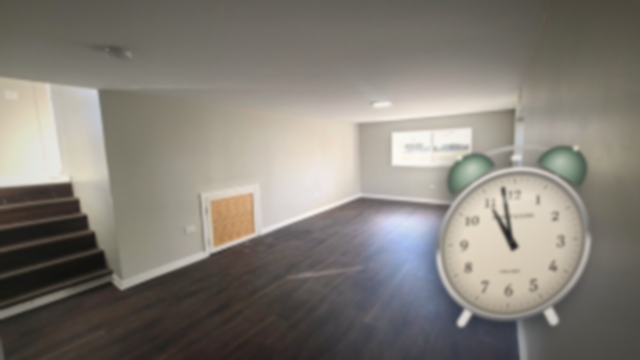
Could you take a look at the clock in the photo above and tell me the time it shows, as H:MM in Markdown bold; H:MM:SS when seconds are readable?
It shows **10:58**
